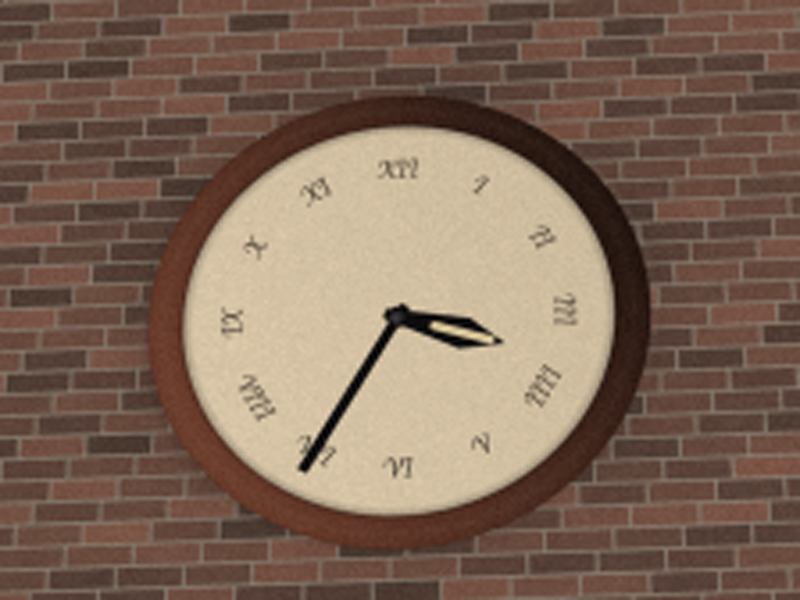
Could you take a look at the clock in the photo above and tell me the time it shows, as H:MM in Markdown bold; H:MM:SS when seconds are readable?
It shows **3:35**
